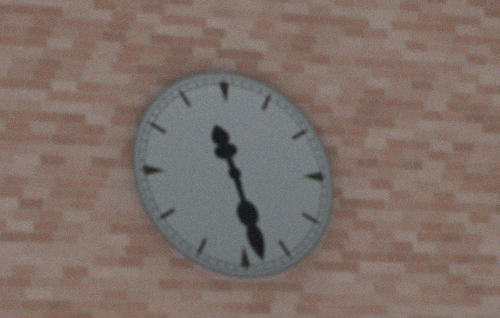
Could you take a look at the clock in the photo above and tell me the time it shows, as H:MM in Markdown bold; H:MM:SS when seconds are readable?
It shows **11:28**
